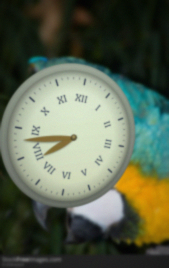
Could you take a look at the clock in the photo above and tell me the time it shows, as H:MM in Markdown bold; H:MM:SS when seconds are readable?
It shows **7:43**
